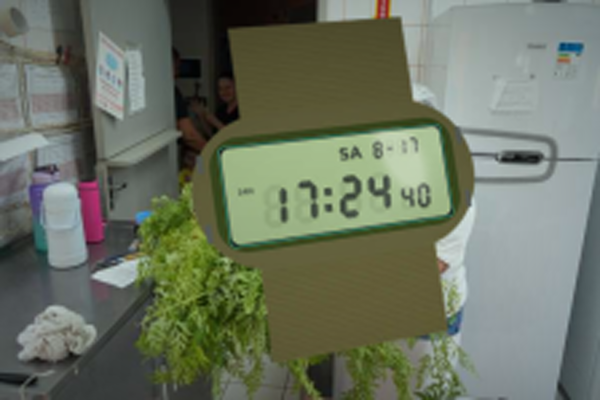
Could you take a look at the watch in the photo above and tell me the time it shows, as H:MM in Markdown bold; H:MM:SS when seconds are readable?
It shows **17:24:40**
